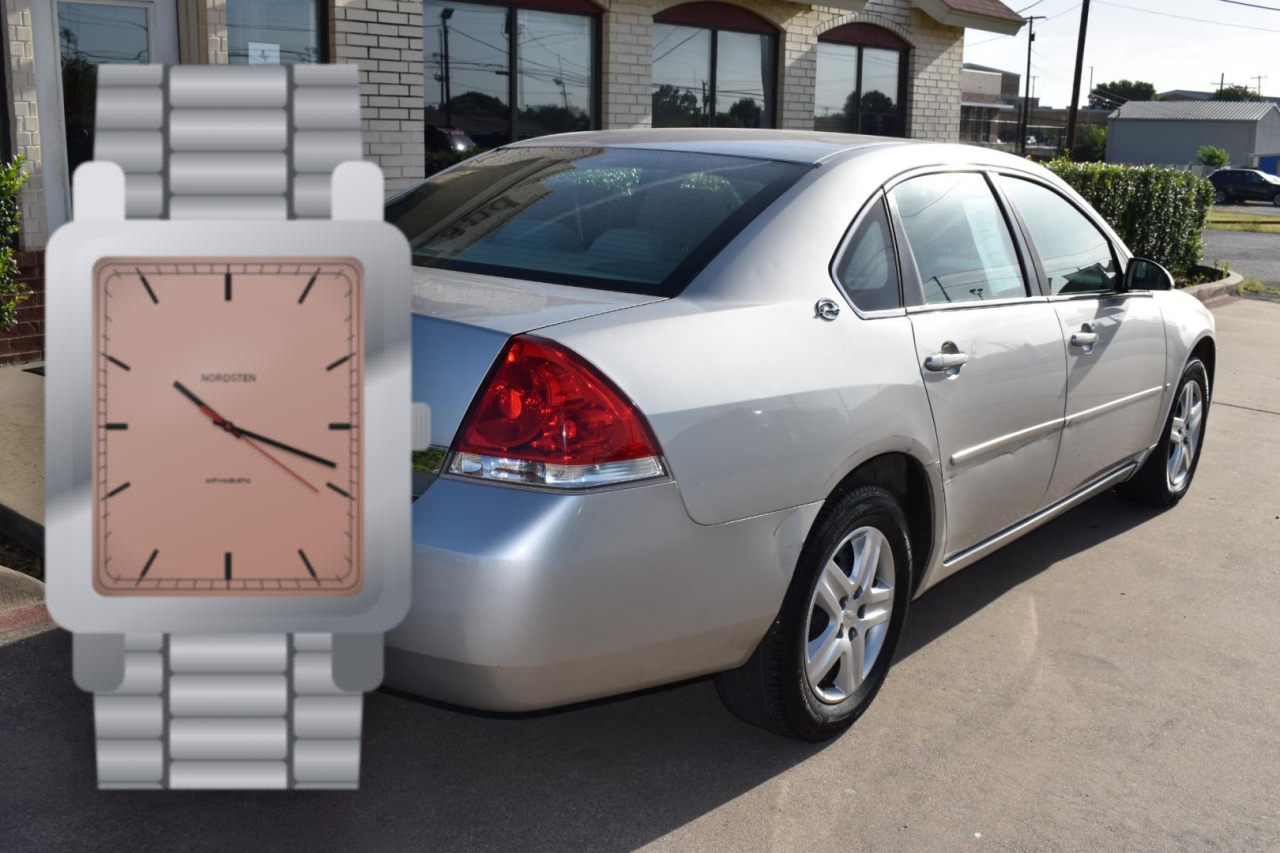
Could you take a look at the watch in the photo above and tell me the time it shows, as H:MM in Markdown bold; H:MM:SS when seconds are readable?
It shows **10:18:21**
